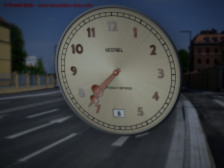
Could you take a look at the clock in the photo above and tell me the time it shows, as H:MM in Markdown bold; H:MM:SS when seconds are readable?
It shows **7:37**
